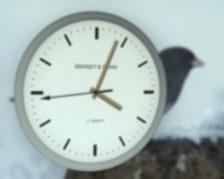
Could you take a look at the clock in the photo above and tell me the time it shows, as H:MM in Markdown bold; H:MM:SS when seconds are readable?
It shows **4:03:44**
